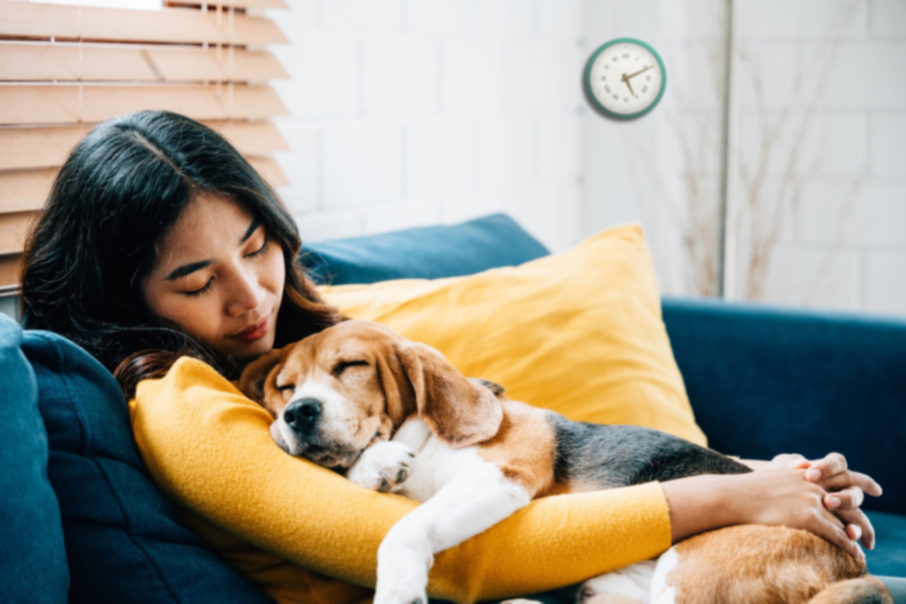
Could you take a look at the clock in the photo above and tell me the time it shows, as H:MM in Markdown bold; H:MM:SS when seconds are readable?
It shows **5:11**
